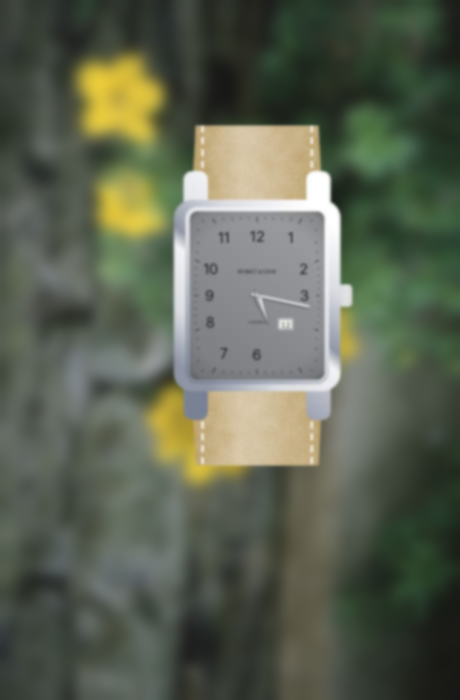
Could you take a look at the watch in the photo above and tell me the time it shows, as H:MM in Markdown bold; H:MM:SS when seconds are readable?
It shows **5:17**
